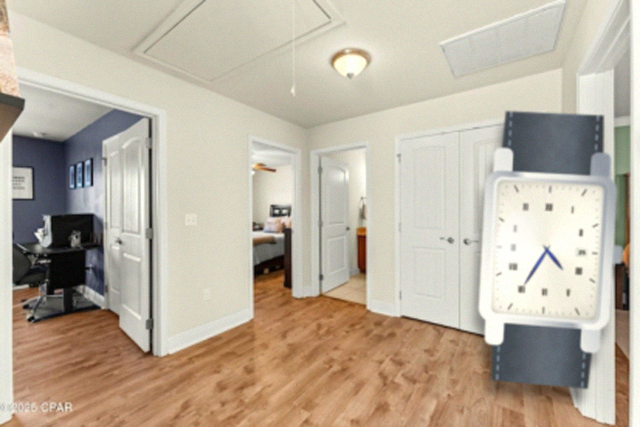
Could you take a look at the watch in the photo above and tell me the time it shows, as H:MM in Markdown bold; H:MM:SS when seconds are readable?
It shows **4:35**
